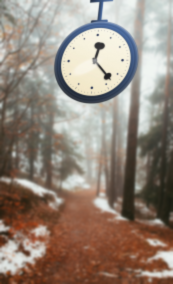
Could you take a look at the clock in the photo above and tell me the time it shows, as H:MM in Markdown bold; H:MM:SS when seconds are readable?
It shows **12:23**
